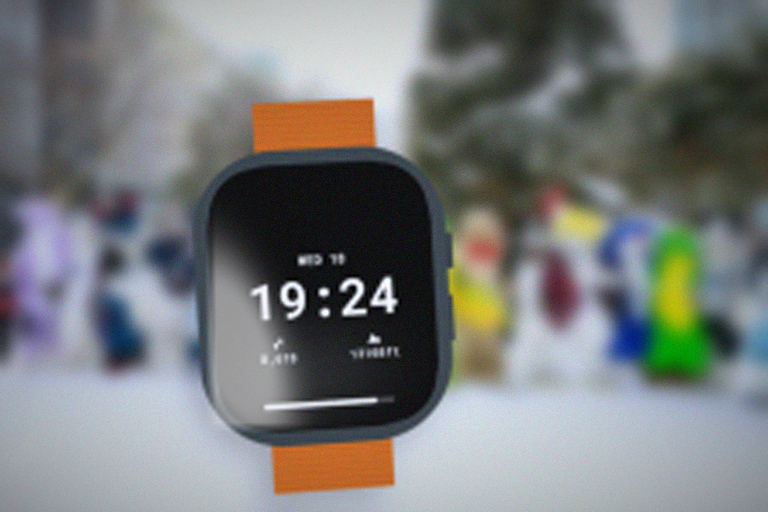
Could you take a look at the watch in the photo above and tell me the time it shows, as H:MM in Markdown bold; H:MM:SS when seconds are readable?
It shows **19:24**
